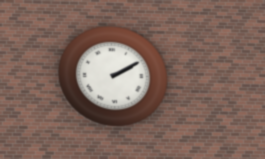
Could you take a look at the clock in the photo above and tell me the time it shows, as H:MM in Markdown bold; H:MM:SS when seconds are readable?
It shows **2:10**
